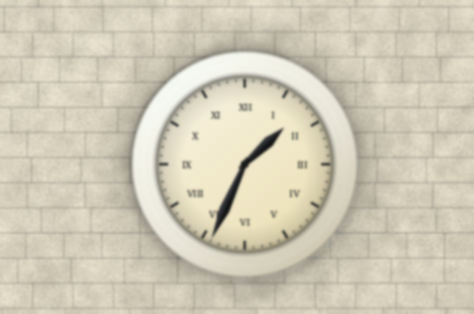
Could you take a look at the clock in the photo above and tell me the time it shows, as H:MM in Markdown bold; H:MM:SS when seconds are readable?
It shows **1:34**
